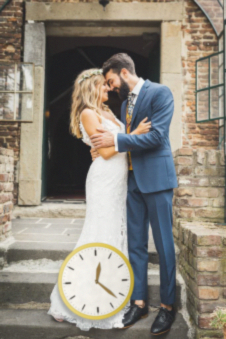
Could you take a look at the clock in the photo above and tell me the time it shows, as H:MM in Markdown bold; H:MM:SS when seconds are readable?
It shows **12:22**
